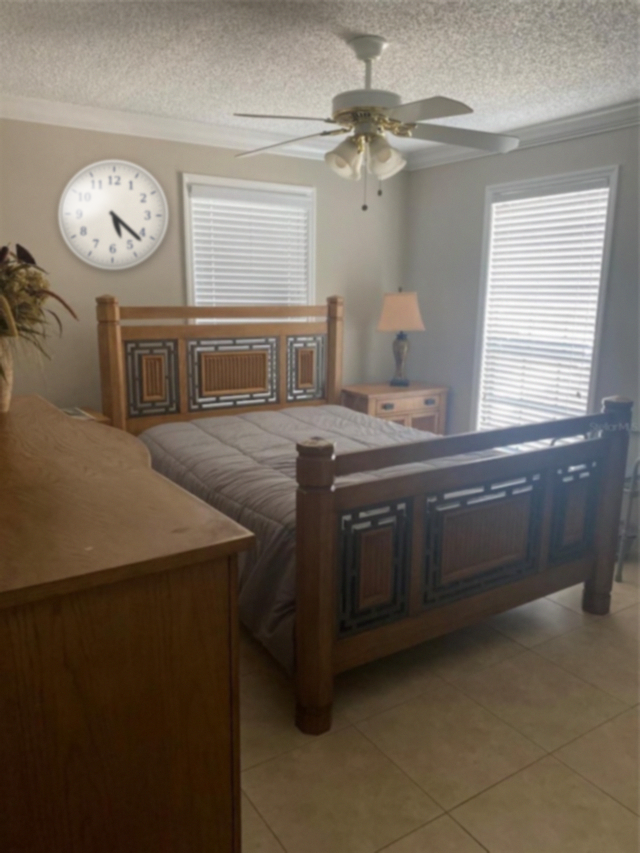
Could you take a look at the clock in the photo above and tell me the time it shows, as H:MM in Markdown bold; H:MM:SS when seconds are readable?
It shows **5:22**
